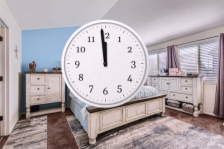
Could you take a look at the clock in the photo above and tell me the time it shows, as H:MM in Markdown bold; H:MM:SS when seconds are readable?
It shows **11:59**
